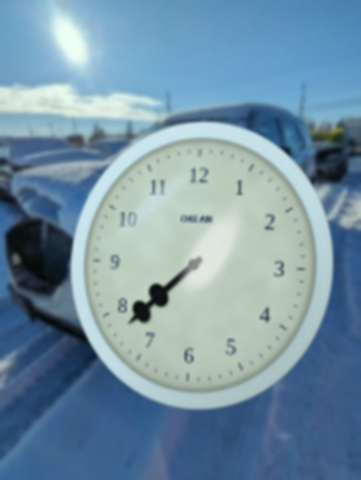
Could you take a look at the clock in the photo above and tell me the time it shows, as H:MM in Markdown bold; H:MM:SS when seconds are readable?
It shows **7:38**
